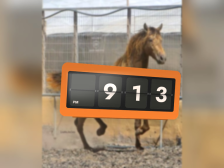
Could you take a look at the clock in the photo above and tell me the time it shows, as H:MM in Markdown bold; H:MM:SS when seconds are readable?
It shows **9:13**
